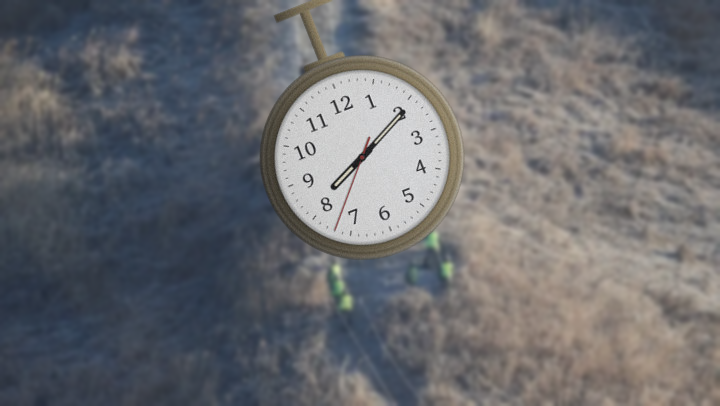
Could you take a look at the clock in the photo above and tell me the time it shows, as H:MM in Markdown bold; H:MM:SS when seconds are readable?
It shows **8:10:37**
